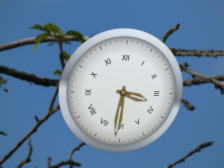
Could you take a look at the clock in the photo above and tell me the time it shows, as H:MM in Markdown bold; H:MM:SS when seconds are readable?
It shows **3:31**
